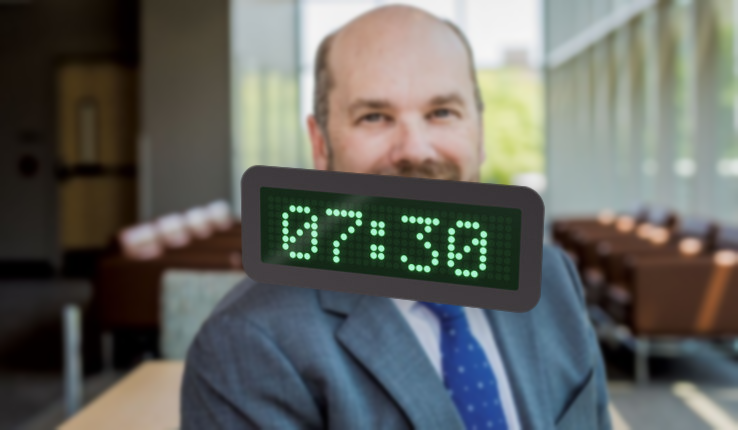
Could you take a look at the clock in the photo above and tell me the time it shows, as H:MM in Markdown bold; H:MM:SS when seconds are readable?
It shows **7:30**
